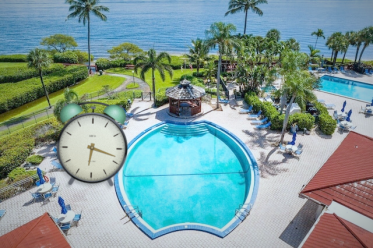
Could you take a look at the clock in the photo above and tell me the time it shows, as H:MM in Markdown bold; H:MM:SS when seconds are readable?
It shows **6:18**
